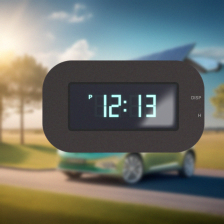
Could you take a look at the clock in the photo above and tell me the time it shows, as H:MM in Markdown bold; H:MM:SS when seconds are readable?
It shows **12:13**
